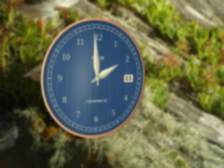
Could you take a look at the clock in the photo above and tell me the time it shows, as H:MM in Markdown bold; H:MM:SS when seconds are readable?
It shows **1:59**
